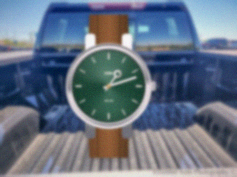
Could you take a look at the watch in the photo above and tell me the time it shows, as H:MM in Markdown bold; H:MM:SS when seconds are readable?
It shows **1:12**
